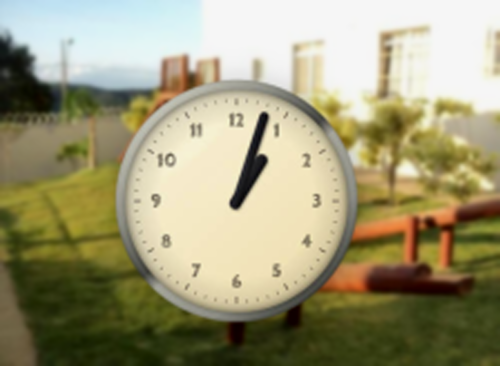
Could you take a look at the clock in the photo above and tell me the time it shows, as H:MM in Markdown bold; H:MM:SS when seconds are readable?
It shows **1:03**
